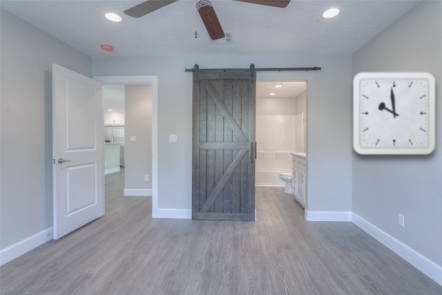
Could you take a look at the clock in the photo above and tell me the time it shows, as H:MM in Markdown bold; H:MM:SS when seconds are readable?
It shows **9:59**
